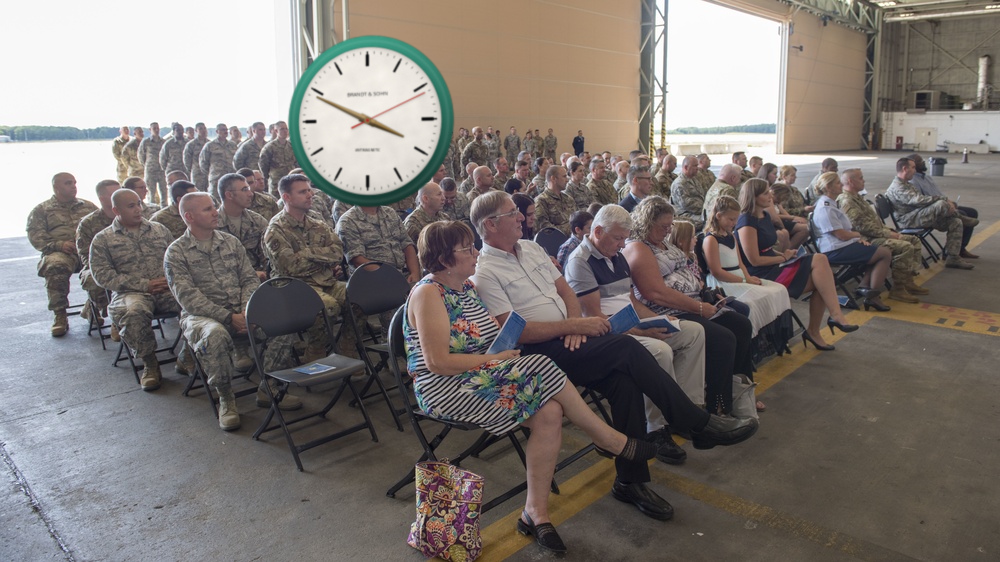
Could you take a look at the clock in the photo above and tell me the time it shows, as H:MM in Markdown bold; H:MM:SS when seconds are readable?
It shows **3:49:11**
